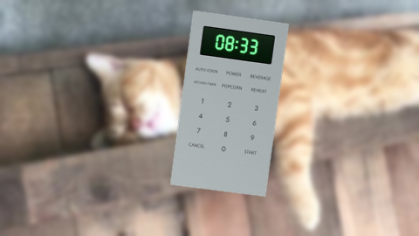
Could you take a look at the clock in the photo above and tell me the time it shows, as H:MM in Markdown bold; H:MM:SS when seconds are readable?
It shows **8:33**
